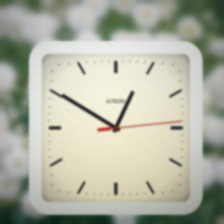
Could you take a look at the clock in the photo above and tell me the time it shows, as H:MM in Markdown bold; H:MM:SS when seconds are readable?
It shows **12:50:14**
